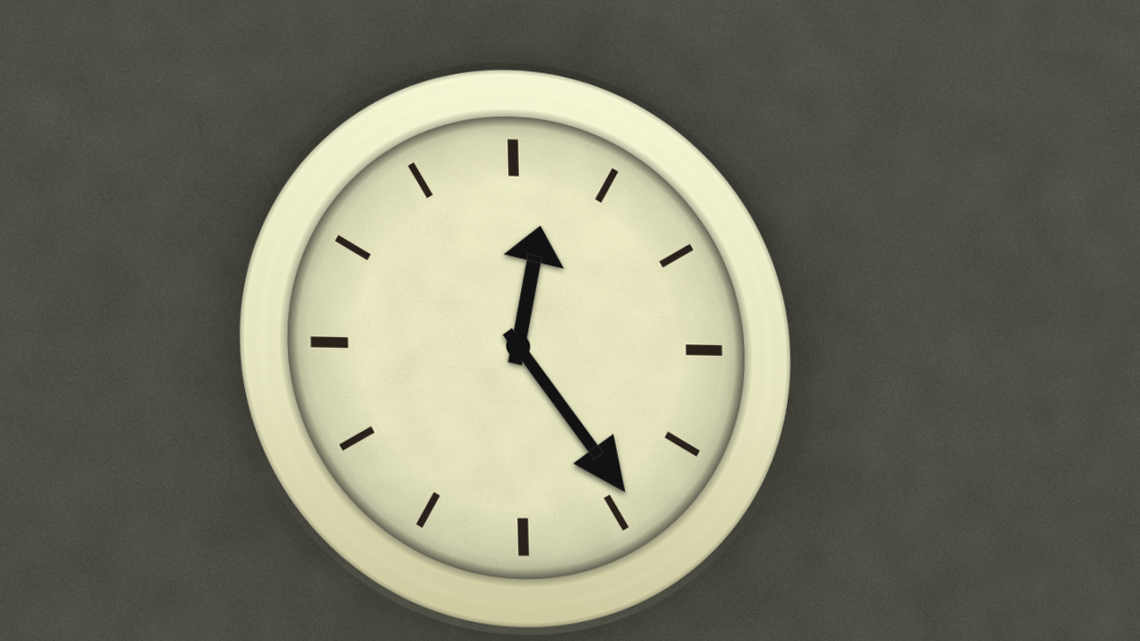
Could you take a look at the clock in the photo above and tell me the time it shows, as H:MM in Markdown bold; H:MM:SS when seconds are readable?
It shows **12:24**
